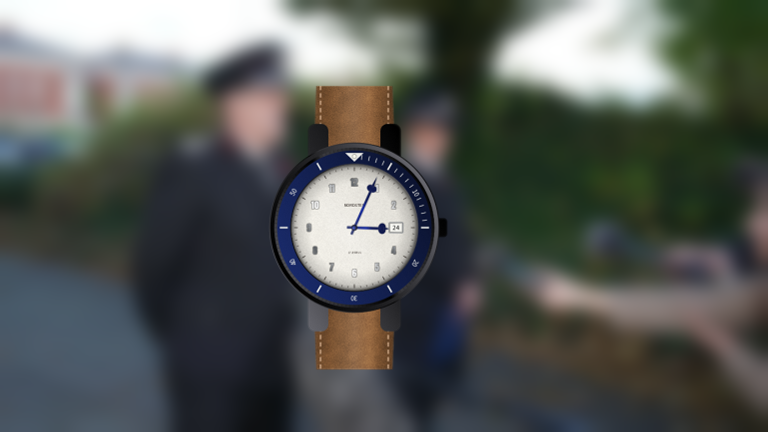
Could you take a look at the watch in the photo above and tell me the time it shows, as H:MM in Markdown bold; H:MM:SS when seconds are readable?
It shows **3:04**
